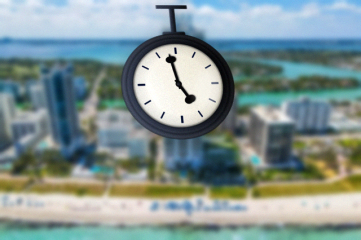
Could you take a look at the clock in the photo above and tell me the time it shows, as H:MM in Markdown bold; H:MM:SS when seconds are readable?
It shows **4:58**
